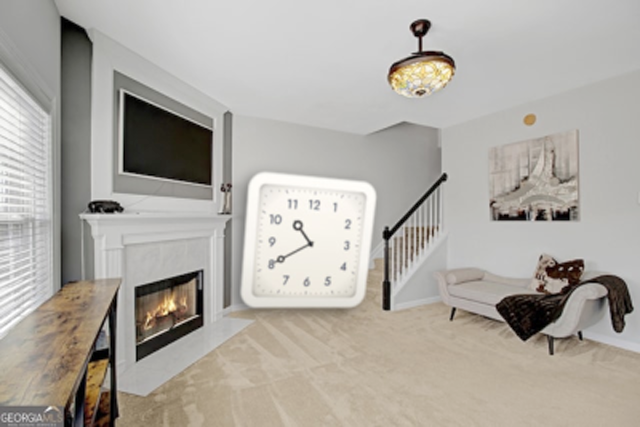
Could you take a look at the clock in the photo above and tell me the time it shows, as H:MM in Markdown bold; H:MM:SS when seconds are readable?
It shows **10:40**
